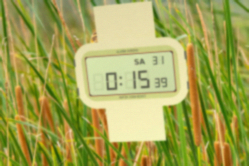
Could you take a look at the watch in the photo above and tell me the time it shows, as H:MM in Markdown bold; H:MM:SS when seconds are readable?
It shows **0:15**
